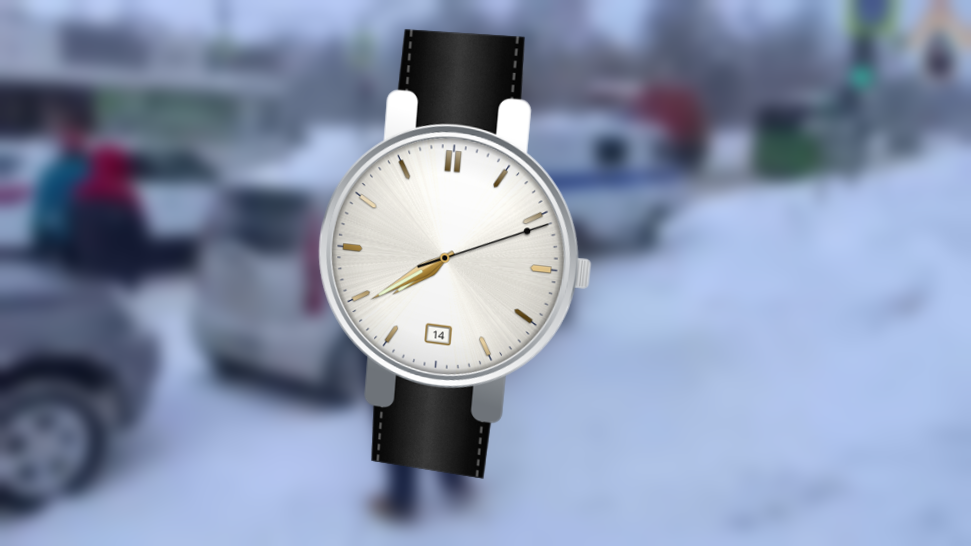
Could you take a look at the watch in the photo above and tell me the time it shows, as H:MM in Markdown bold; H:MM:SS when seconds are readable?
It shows **7:39:11**
